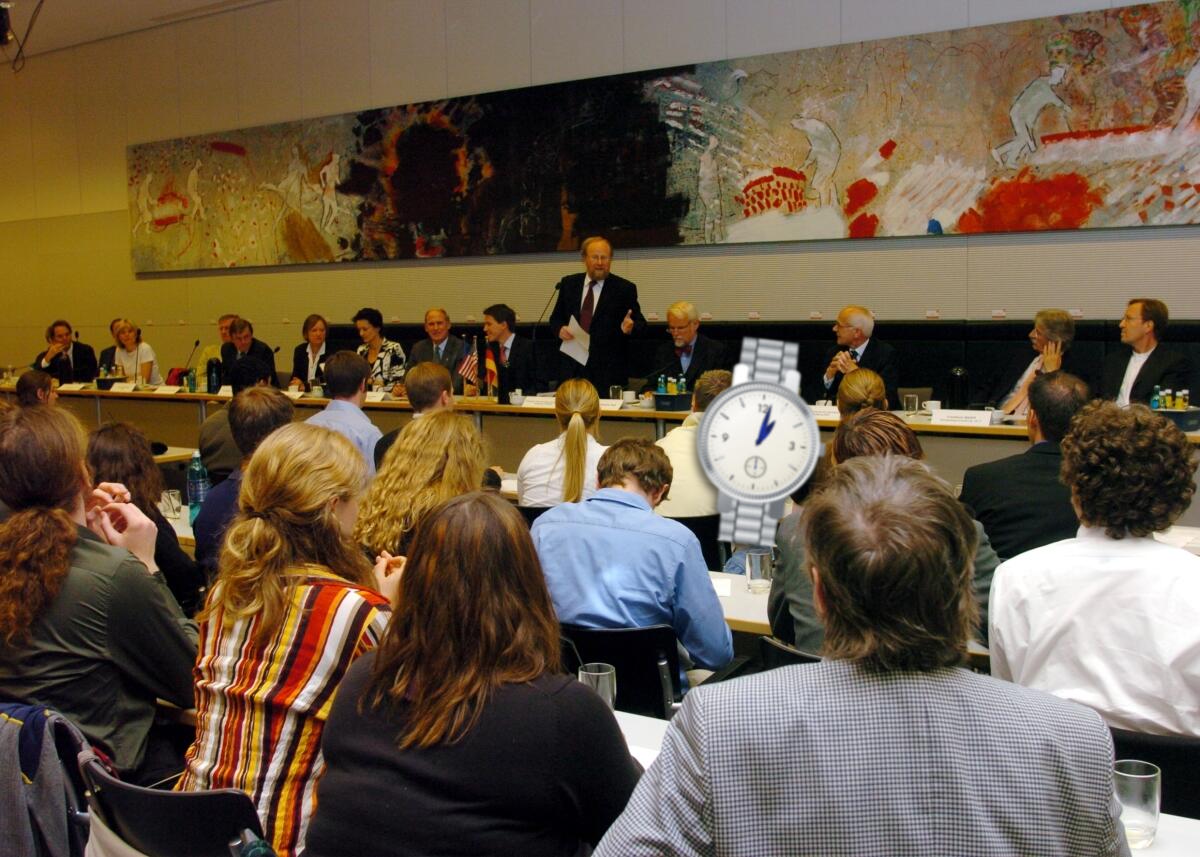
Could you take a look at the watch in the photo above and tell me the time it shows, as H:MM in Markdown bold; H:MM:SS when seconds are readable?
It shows **1:02**
